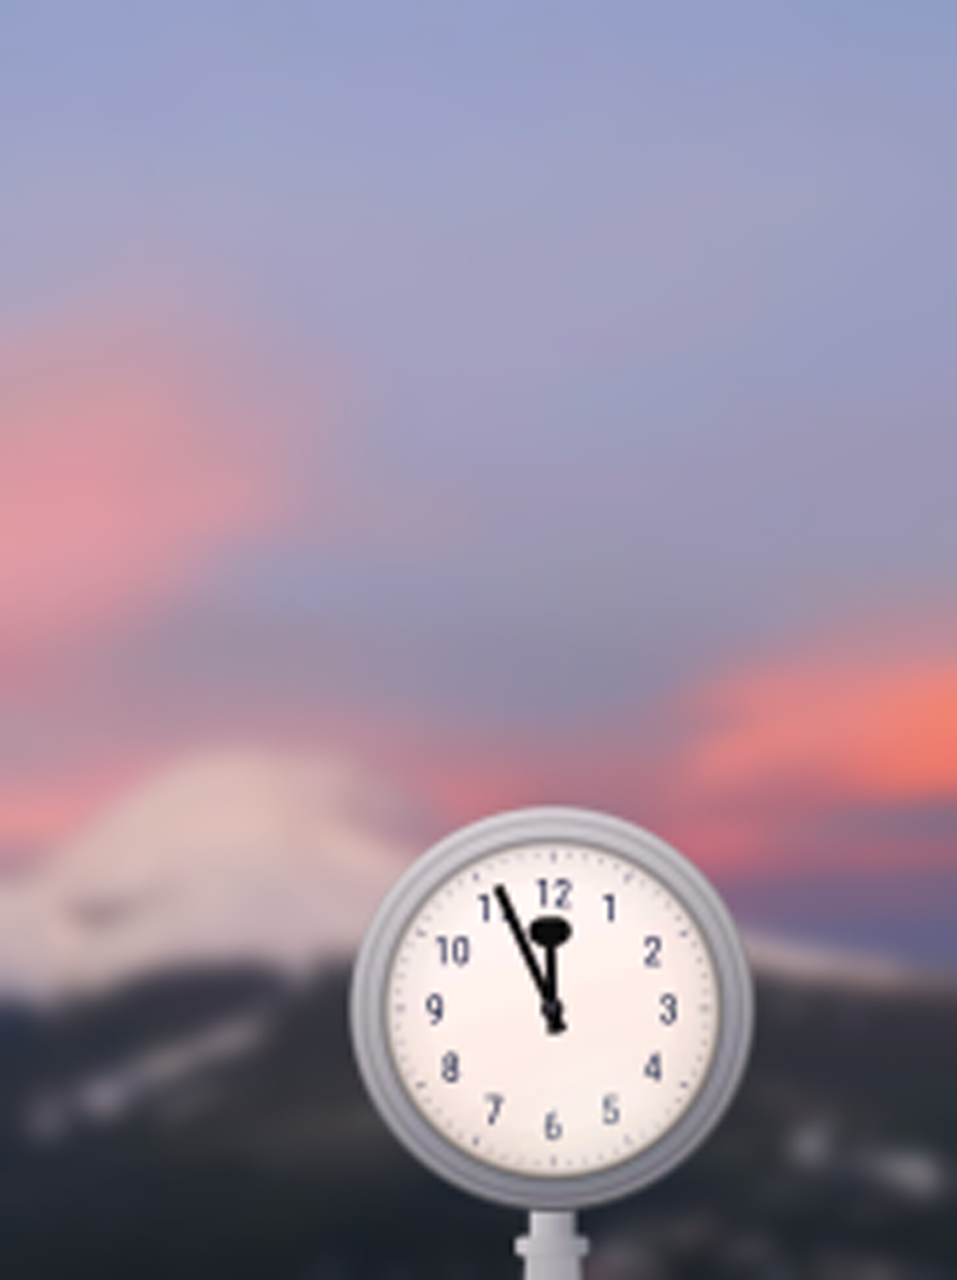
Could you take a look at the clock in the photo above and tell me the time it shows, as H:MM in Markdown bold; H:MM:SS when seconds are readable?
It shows **11:56**
